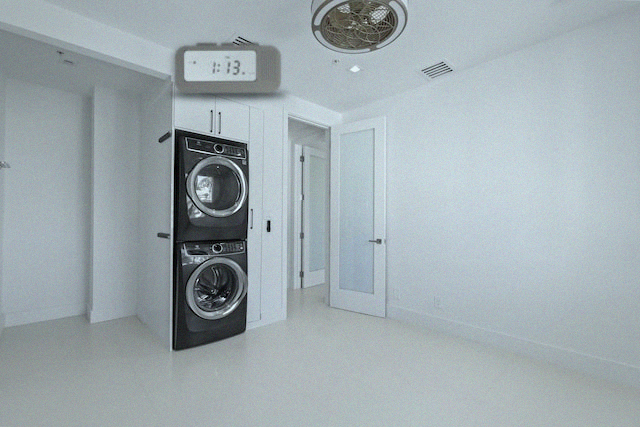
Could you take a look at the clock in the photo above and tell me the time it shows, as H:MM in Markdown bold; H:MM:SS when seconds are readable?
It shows **1:13**
